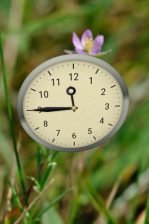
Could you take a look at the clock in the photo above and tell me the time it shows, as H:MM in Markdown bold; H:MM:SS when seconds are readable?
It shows **11:45**
